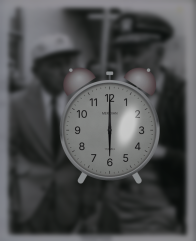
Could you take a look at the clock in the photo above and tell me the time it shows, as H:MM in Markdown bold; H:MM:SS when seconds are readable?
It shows **6:00**
